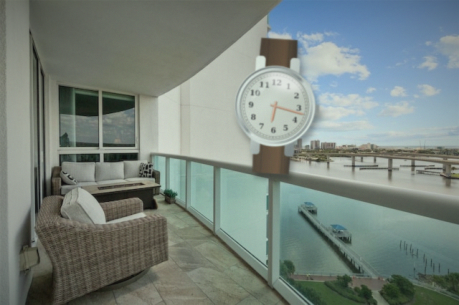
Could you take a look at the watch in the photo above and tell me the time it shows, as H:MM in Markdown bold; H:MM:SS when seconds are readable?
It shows **6:17**
